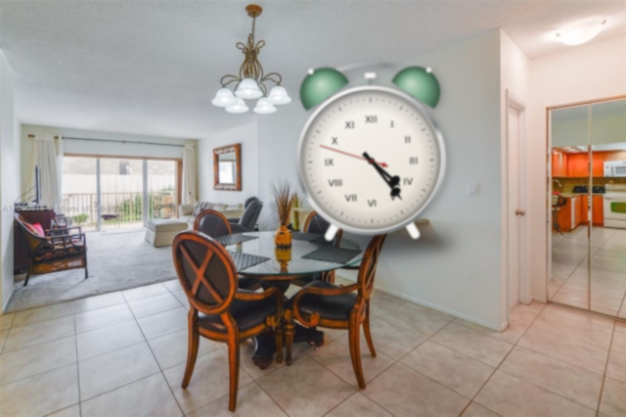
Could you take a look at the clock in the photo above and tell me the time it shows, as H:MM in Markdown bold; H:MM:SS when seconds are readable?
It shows **4:23:48**
